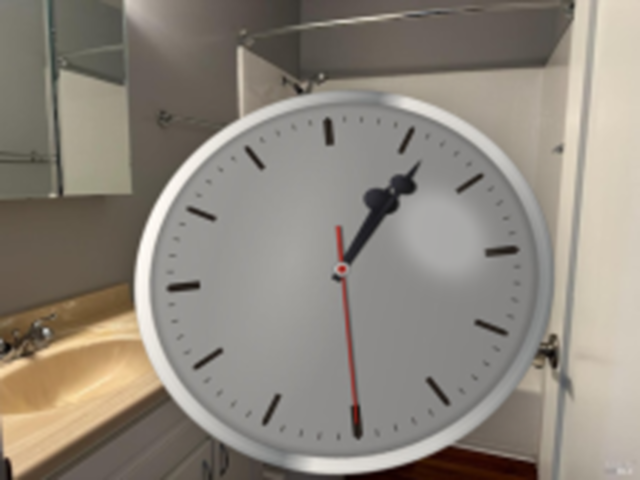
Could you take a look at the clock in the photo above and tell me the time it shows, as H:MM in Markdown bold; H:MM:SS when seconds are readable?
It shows **1:06:30**
